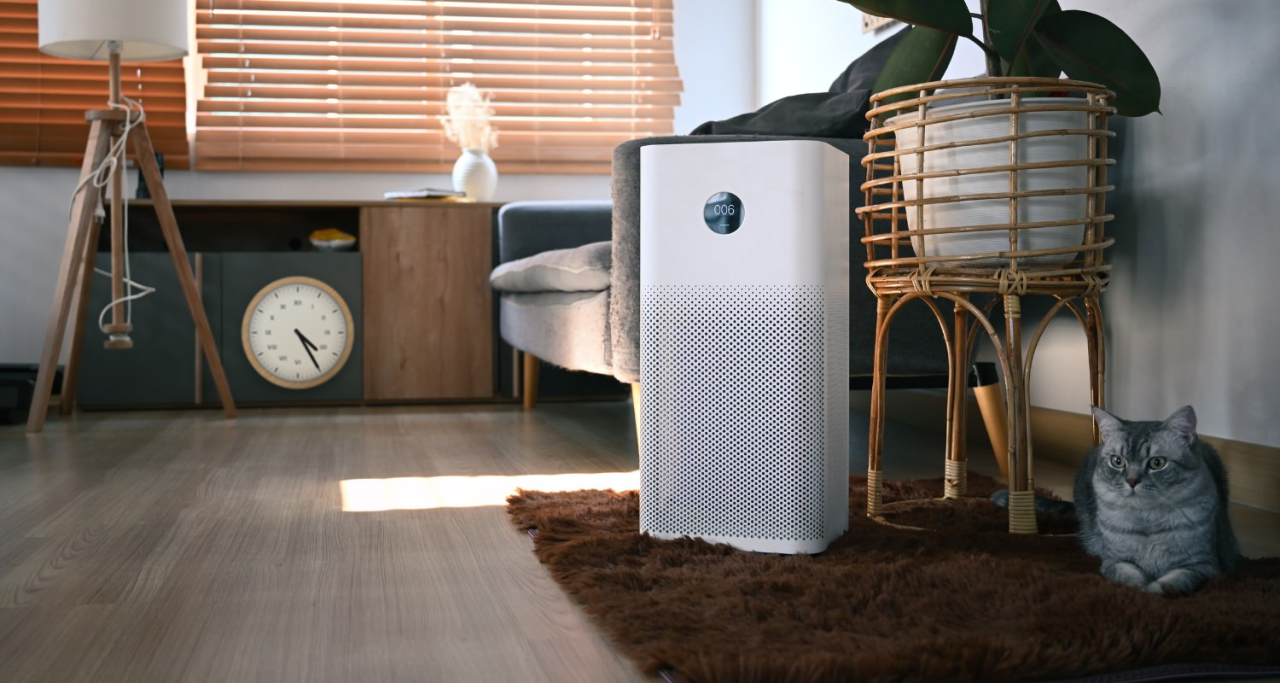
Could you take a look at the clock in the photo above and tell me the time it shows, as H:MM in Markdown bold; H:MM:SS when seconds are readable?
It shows **4:25**
